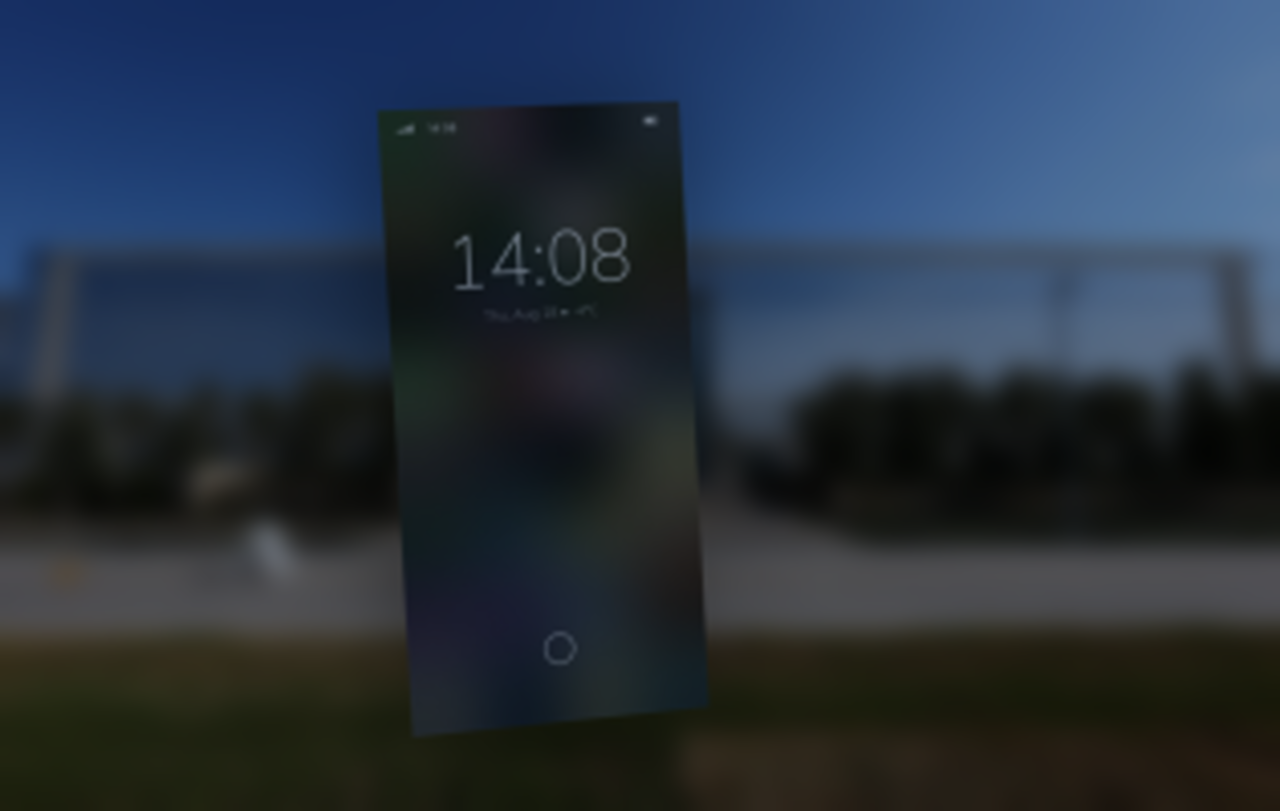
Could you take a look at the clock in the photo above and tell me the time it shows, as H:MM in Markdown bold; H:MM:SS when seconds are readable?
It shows **14:08**
